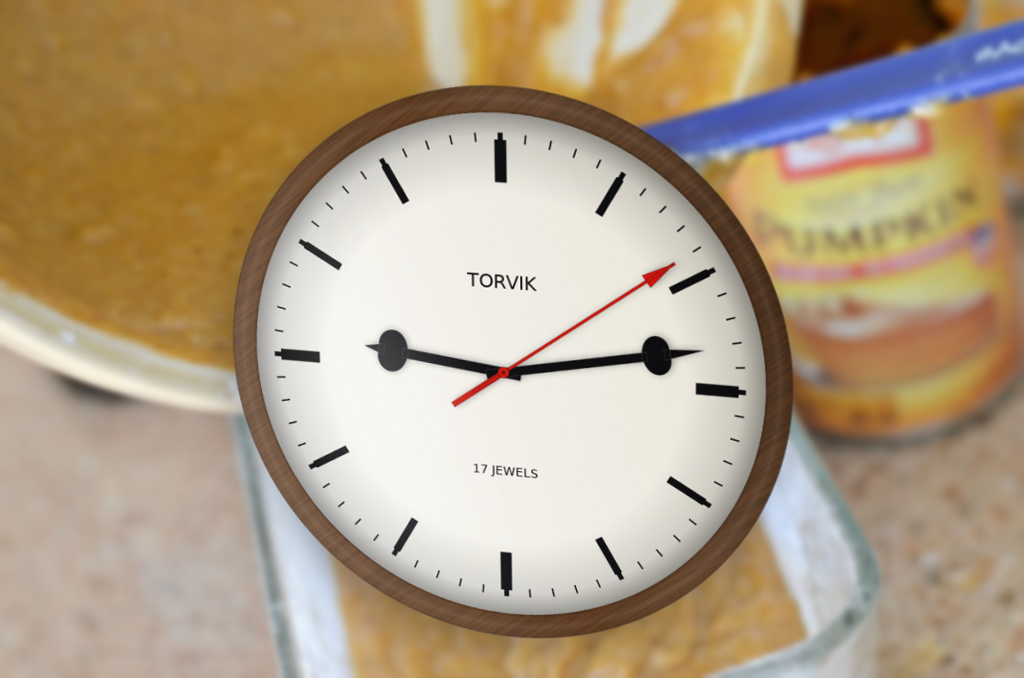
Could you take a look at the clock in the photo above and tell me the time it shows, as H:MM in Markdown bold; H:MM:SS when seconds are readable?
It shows **9:13:09**
